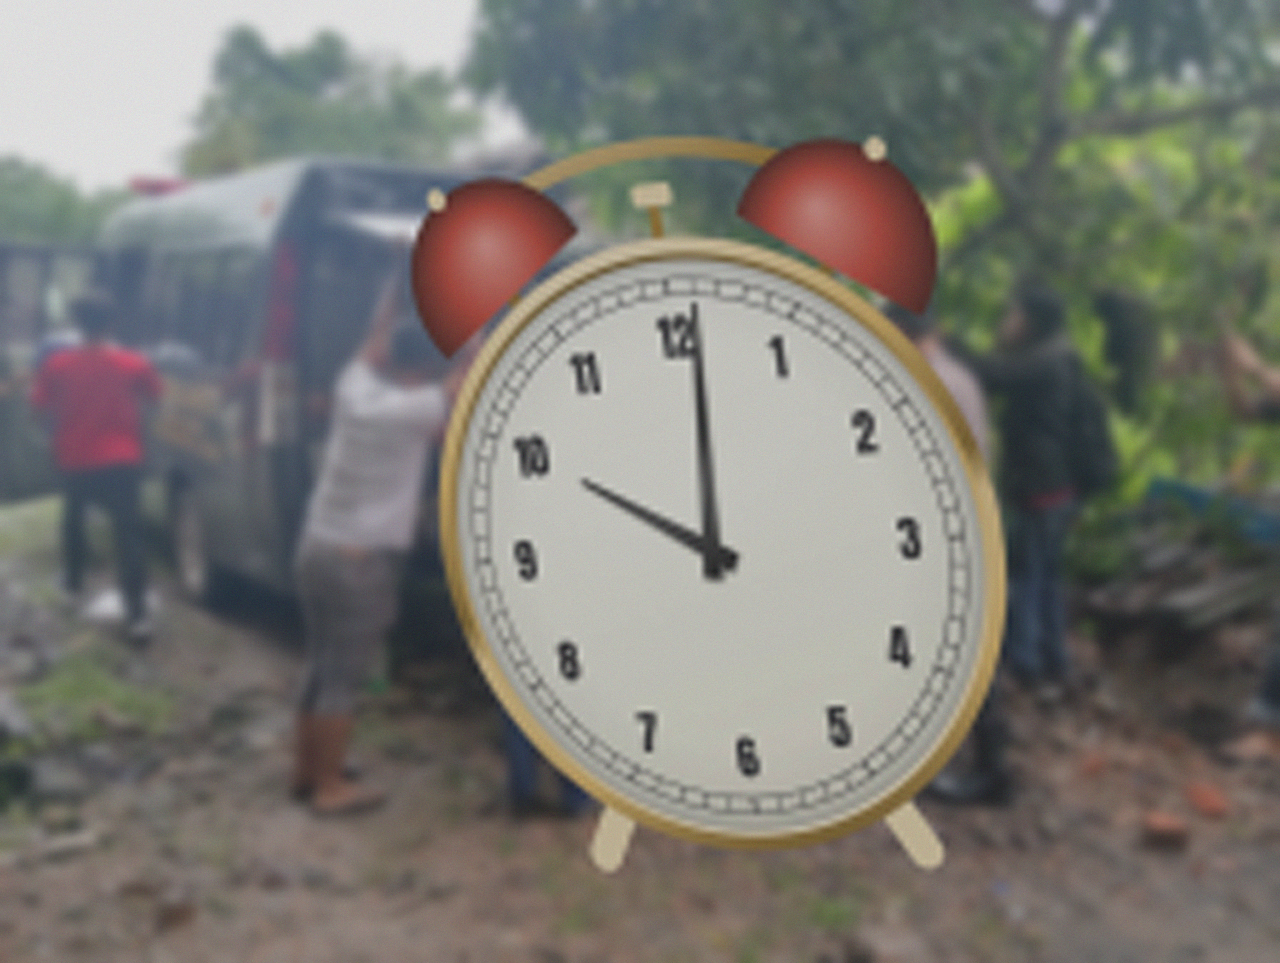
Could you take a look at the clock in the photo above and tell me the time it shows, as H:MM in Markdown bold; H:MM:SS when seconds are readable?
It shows **10:01**
